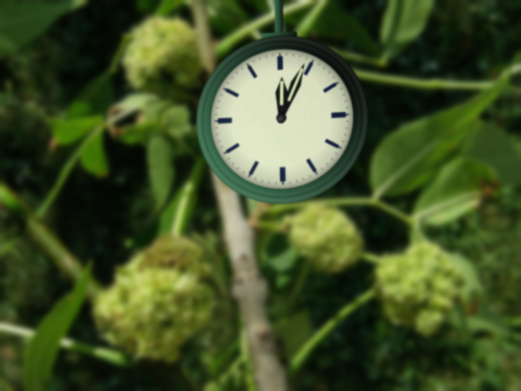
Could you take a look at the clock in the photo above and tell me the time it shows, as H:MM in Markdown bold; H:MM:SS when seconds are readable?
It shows **12:04**
